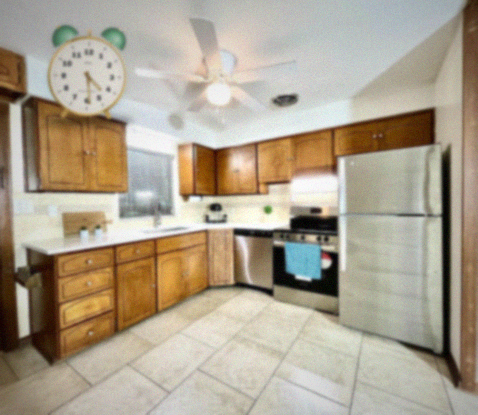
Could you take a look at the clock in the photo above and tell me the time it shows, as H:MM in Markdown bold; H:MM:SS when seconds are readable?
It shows **4:29**
